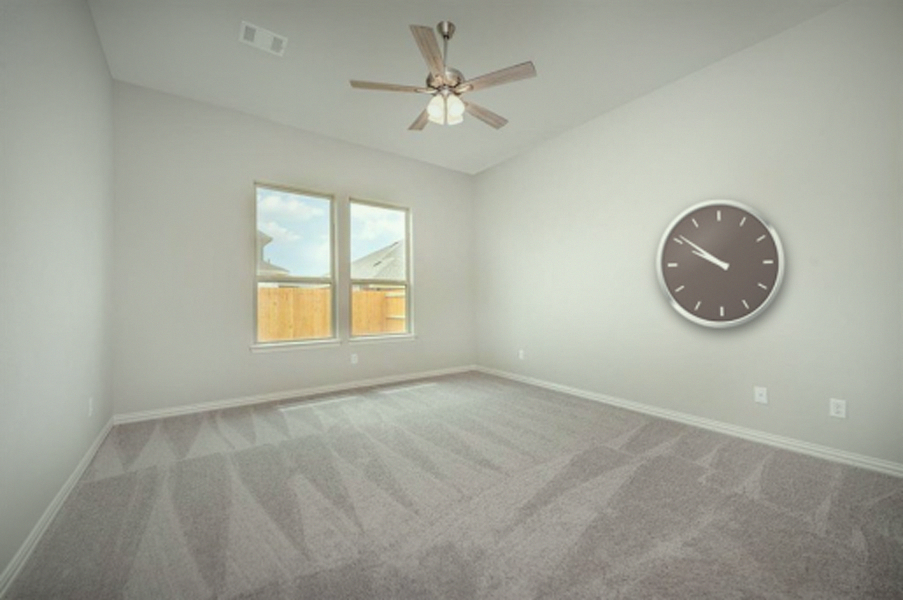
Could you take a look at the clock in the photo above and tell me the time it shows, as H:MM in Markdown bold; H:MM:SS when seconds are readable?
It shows **9:51**
